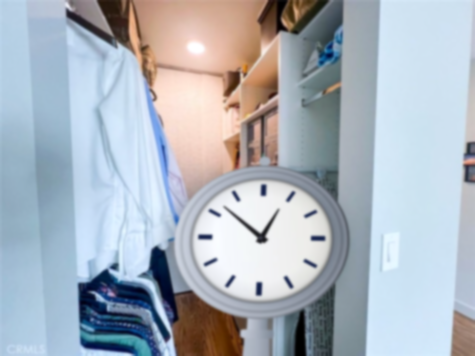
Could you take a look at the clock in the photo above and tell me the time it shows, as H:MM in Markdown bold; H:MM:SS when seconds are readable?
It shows **12:52**
